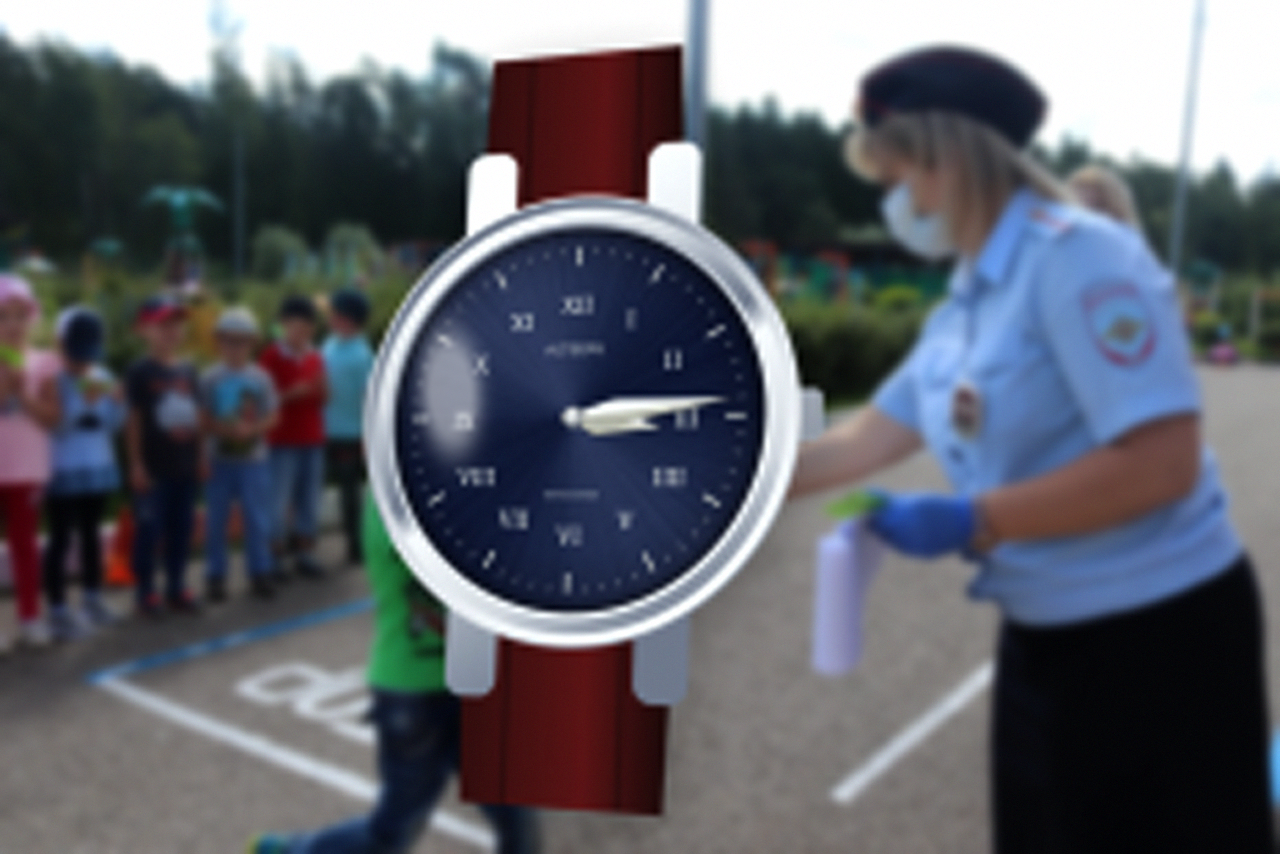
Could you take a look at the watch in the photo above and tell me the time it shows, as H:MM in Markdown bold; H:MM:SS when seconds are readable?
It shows **3:14**
